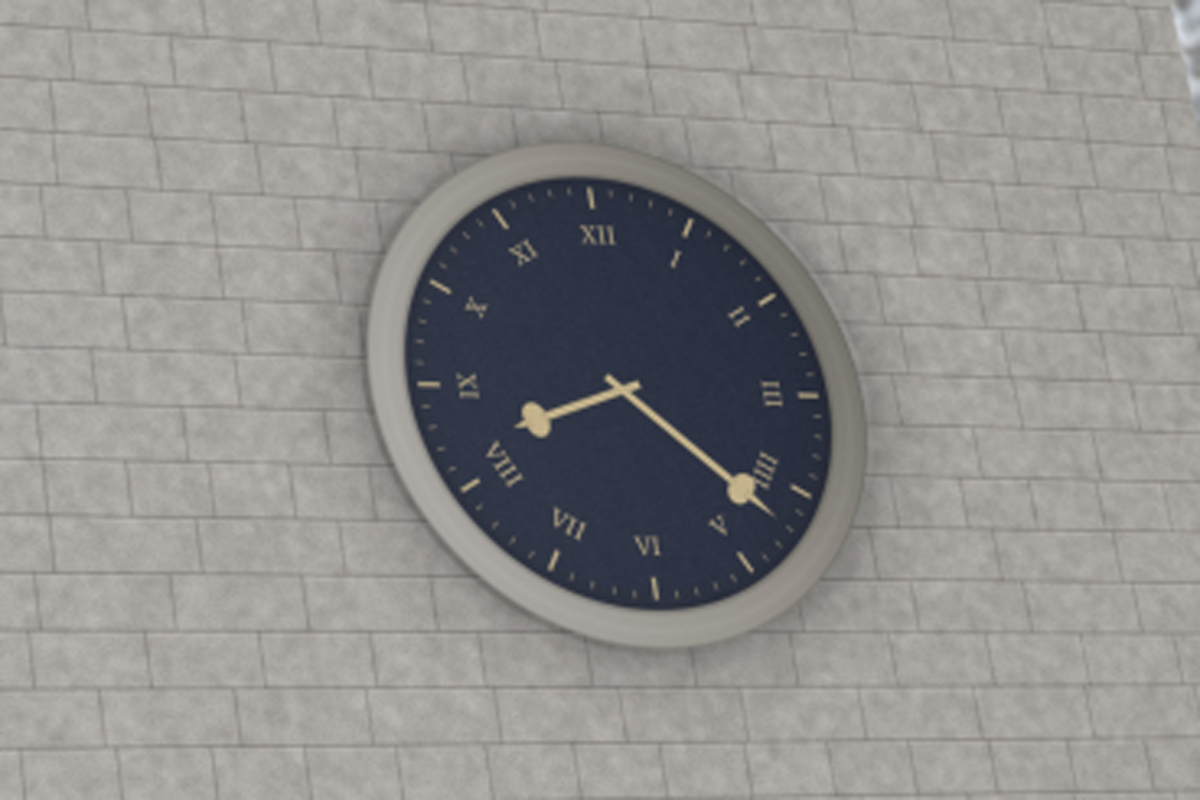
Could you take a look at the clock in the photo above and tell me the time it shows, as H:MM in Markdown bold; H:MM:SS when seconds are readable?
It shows **8:22**
